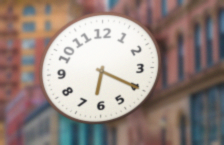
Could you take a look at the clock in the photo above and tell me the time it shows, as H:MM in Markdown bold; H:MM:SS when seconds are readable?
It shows **6:20**
